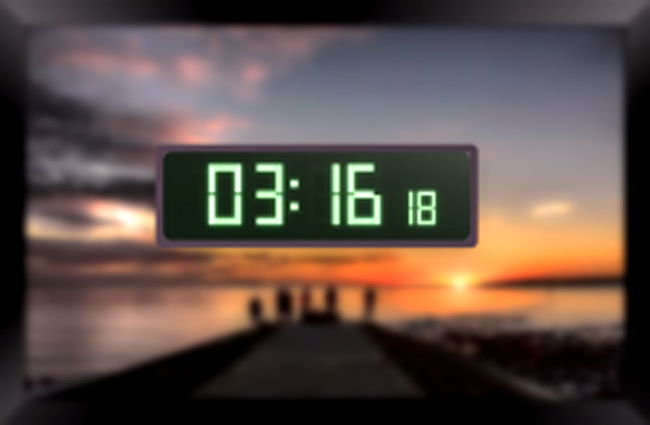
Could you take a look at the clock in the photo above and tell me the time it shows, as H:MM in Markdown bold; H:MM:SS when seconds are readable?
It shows **3:16:18**
